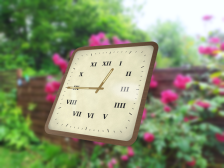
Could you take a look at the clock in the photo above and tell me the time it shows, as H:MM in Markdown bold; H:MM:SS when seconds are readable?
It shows **12:45**
